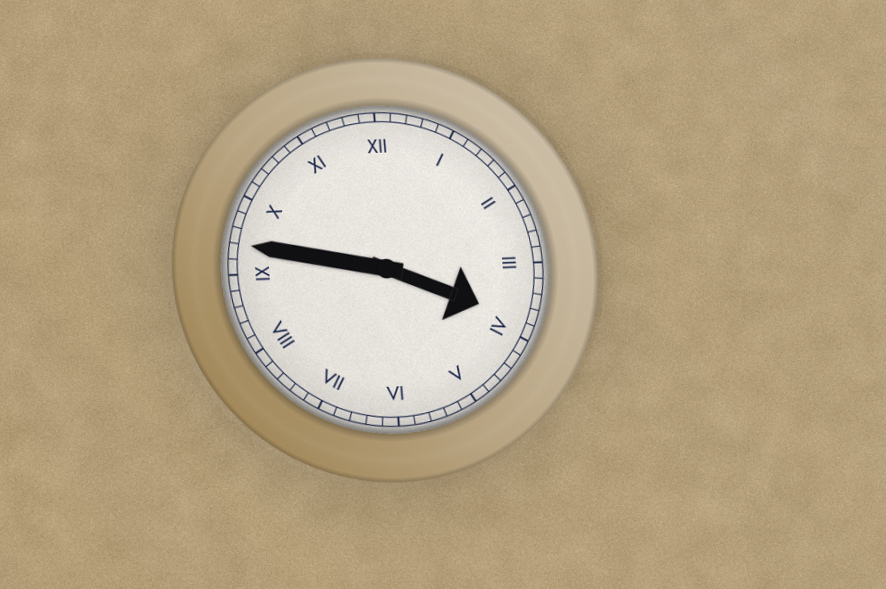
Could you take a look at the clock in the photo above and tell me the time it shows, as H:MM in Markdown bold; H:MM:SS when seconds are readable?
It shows **3:47**
